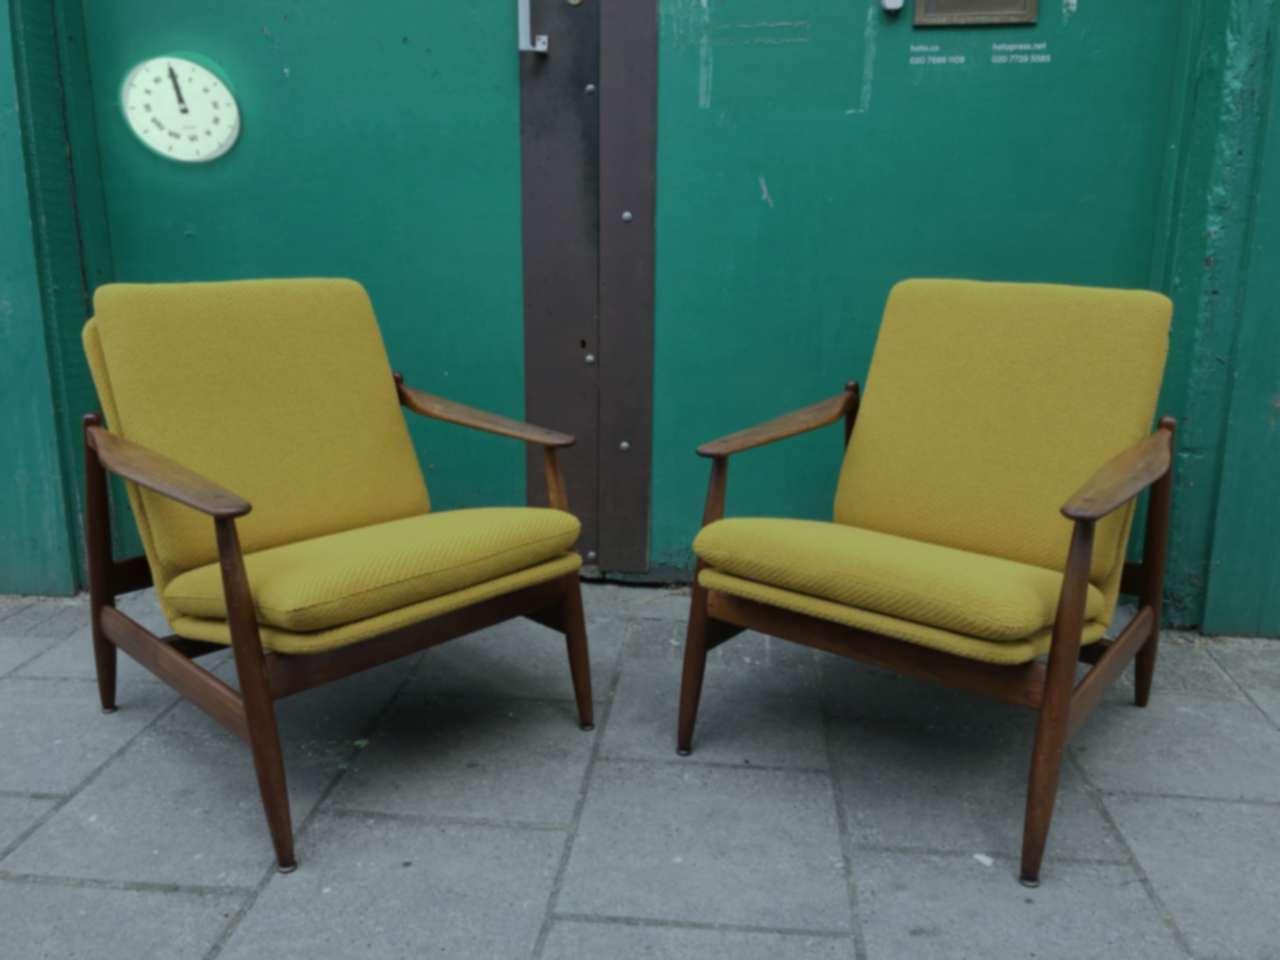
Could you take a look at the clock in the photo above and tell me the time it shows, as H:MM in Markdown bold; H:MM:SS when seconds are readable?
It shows **12:00**
